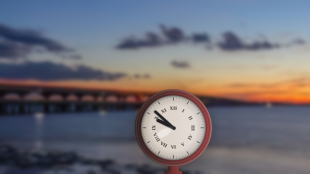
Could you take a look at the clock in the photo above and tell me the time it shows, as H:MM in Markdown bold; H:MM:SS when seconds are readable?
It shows **9:52**
